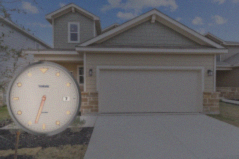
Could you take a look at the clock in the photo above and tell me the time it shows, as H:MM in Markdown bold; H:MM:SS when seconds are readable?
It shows **6:33**
